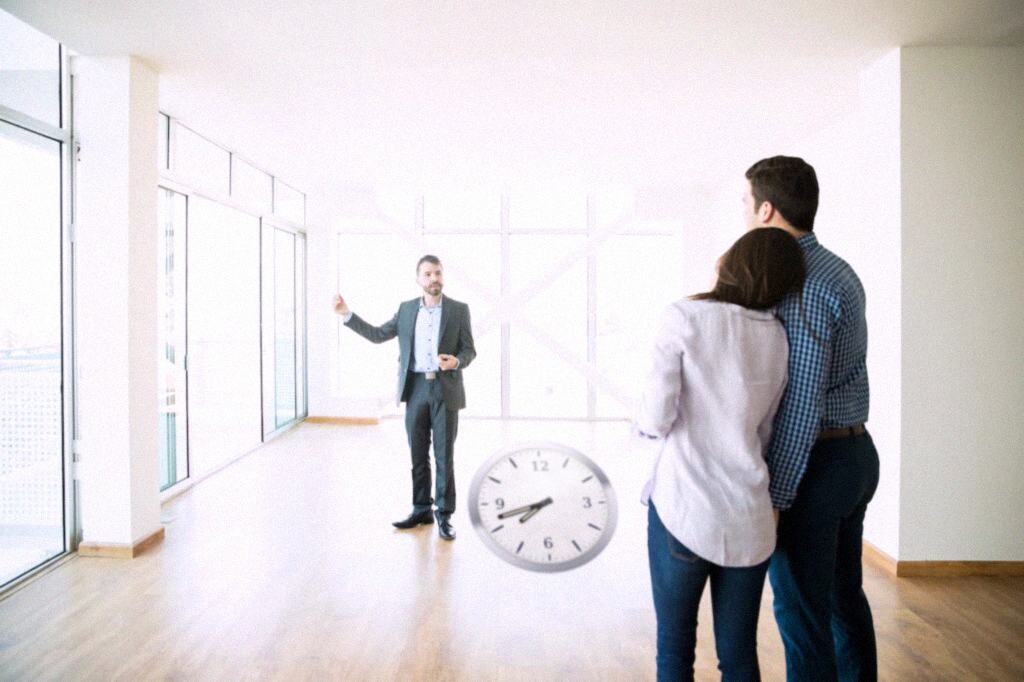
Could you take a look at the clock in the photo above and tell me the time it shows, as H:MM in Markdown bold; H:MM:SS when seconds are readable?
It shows **7:42**
